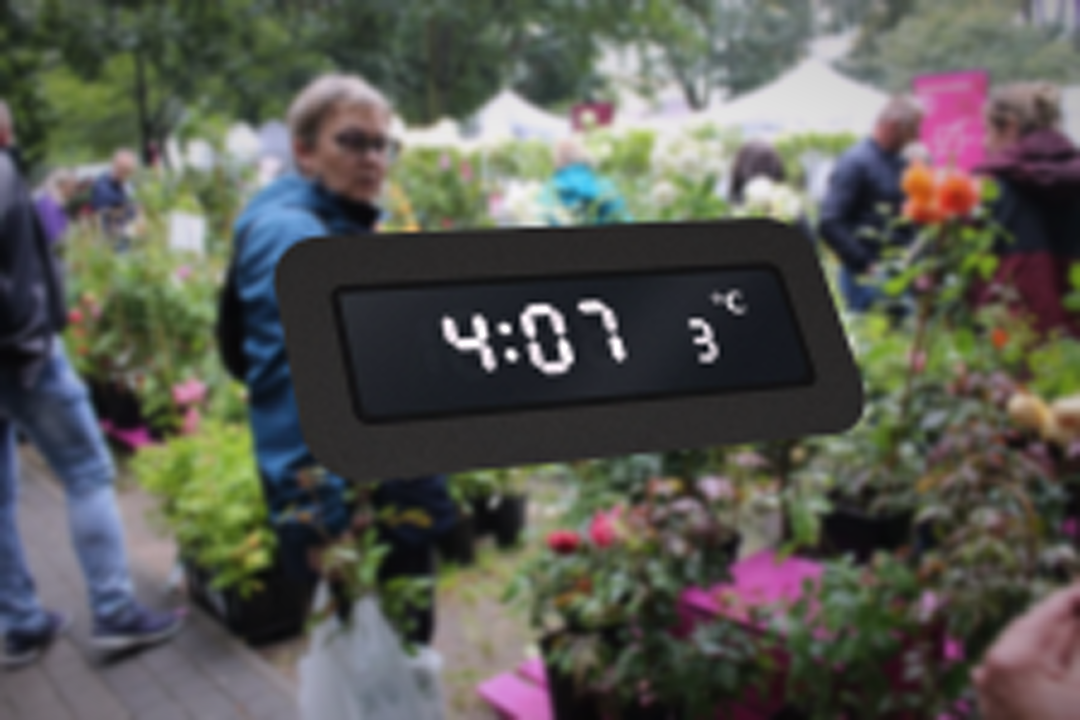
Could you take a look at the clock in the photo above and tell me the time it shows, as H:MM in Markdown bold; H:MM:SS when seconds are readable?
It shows **4:07**
